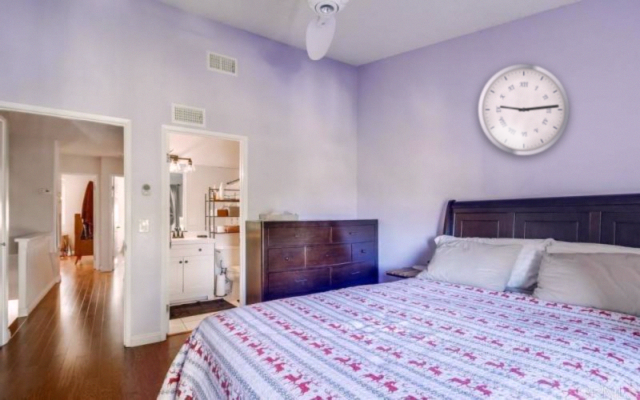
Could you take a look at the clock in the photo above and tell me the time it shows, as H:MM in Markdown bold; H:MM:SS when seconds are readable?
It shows **9:14**
